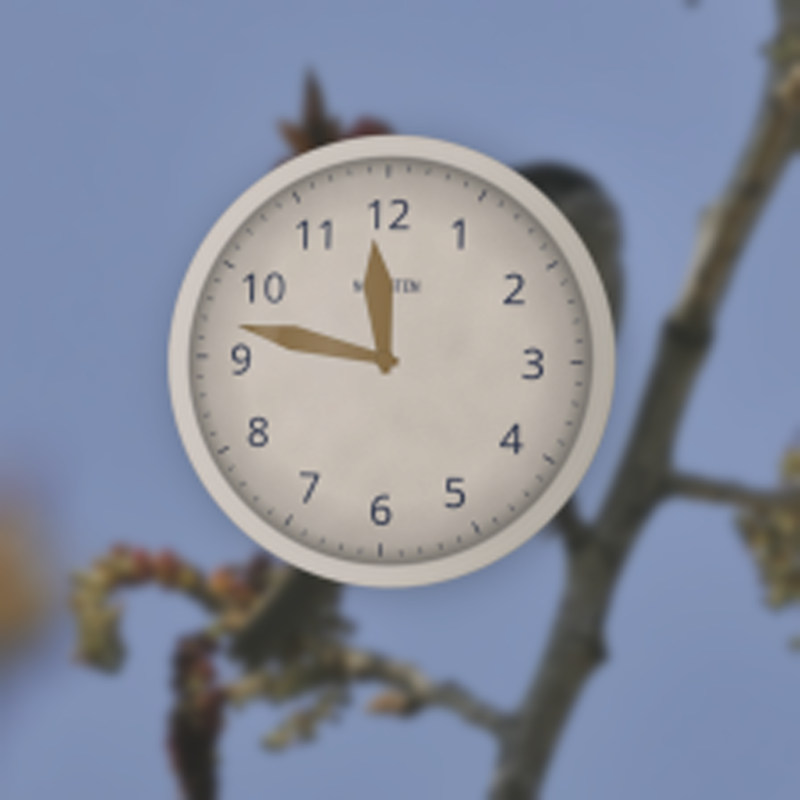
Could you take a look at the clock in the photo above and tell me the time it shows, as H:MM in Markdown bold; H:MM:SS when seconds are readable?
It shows **11:47**
